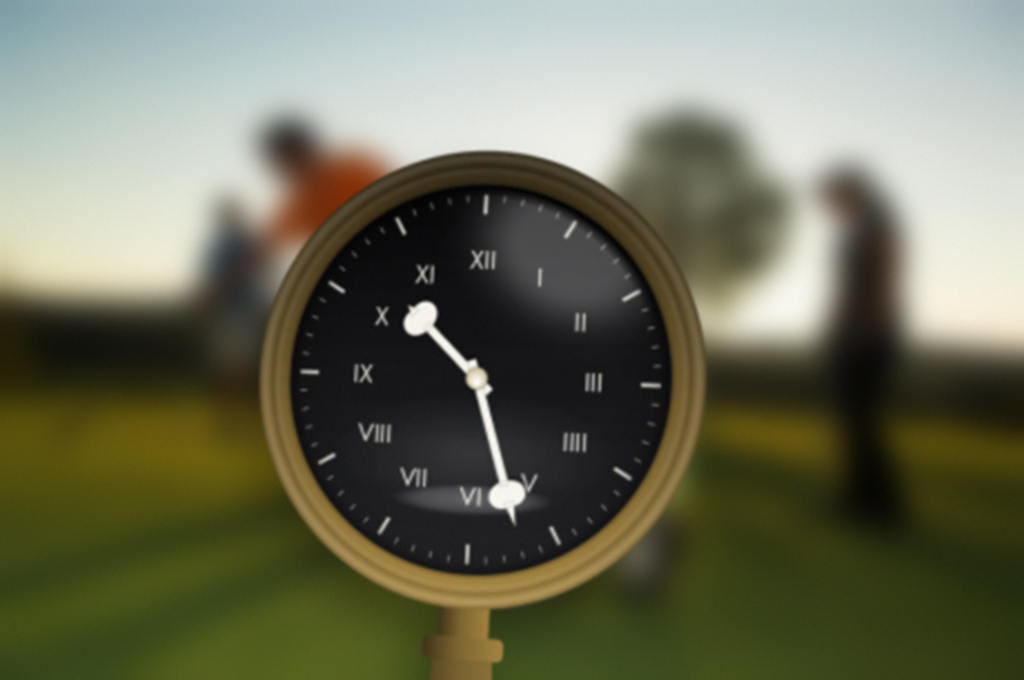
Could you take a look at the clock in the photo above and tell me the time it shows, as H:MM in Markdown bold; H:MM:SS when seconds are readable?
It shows **10:27**
